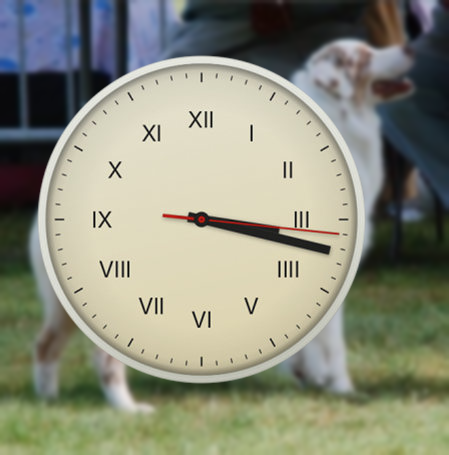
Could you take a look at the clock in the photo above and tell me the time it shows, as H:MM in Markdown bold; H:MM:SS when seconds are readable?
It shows **3:17:16**
